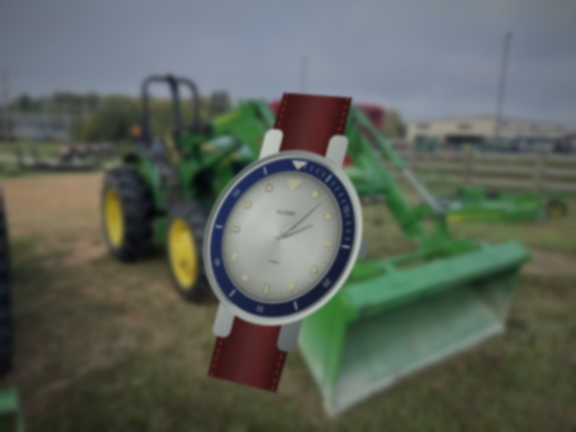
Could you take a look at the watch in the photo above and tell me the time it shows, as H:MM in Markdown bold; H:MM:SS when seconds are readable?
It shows **2:07**
